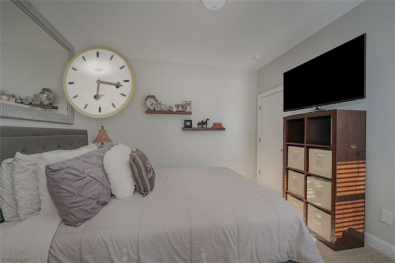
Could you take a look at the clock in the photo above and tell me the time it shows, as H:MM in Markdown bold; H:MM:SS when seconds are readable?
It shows **6:17**
